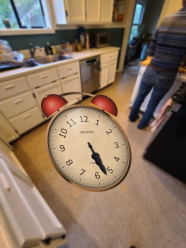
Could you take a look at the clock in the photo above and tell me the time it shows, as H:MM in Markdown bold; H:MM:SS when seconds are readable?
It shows **5:27**
